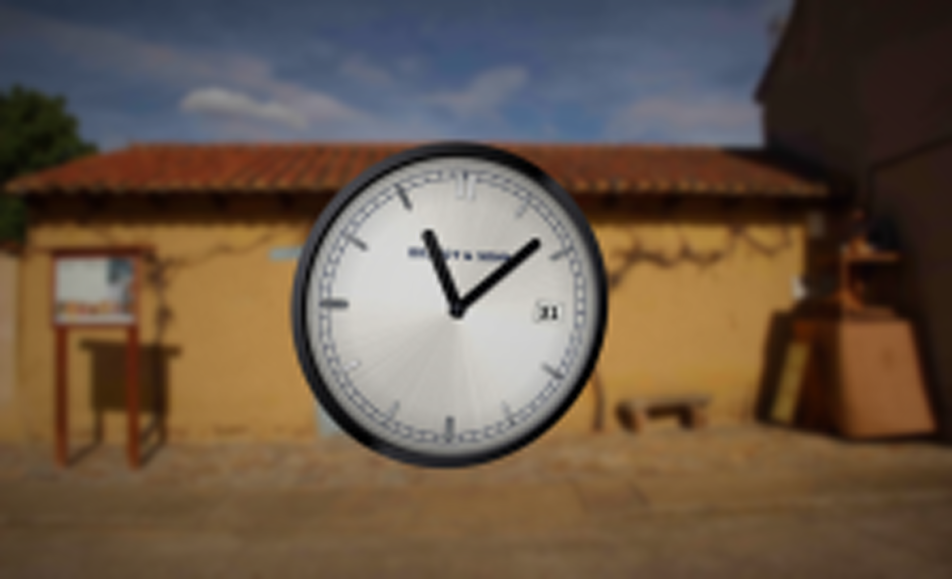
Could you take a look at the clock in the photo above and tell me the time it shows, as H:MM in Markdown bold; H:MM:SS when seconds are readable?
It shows **11:08**
